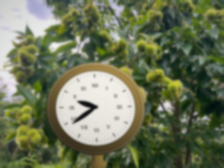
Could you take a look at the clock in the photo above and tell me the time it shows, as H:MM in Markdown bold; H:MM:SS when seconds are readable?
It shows **9:39**
